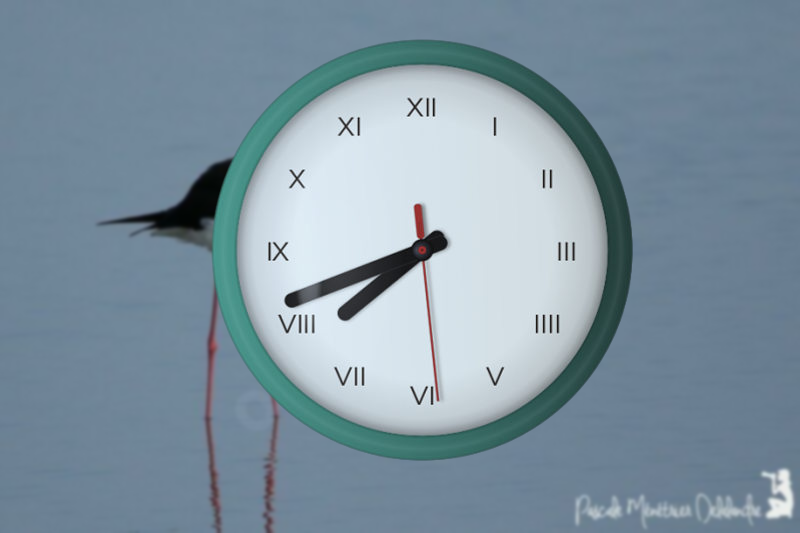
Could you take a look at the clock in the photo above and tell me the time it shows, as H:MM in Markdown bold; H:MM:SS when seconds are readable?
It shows **7:41:29**
